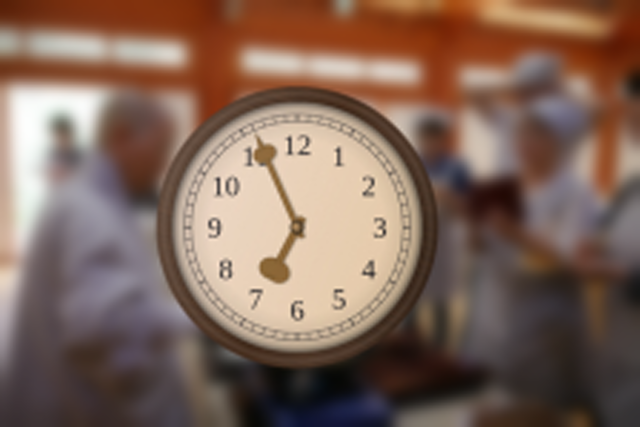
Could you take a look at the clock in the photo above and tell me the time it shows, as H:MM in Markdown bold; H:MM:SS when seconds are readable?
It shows **6:56**
